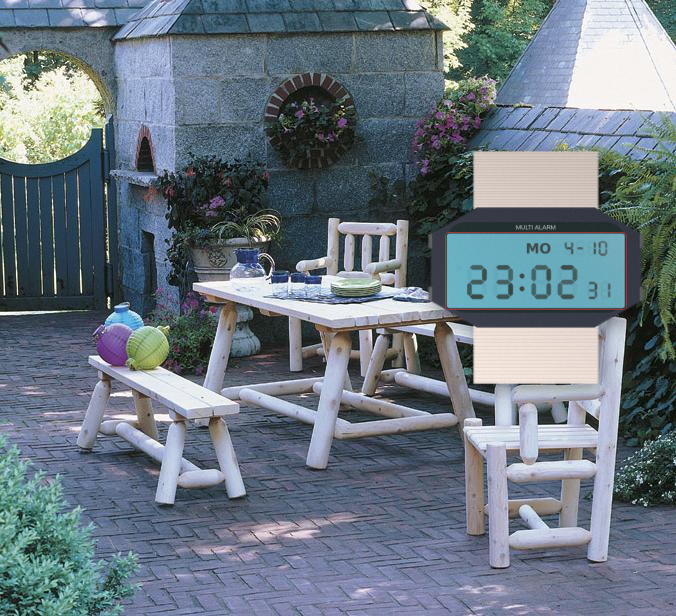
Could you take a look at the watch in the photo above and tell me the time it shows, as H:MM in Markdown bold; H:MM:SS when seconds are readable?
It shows **23:02:31**
